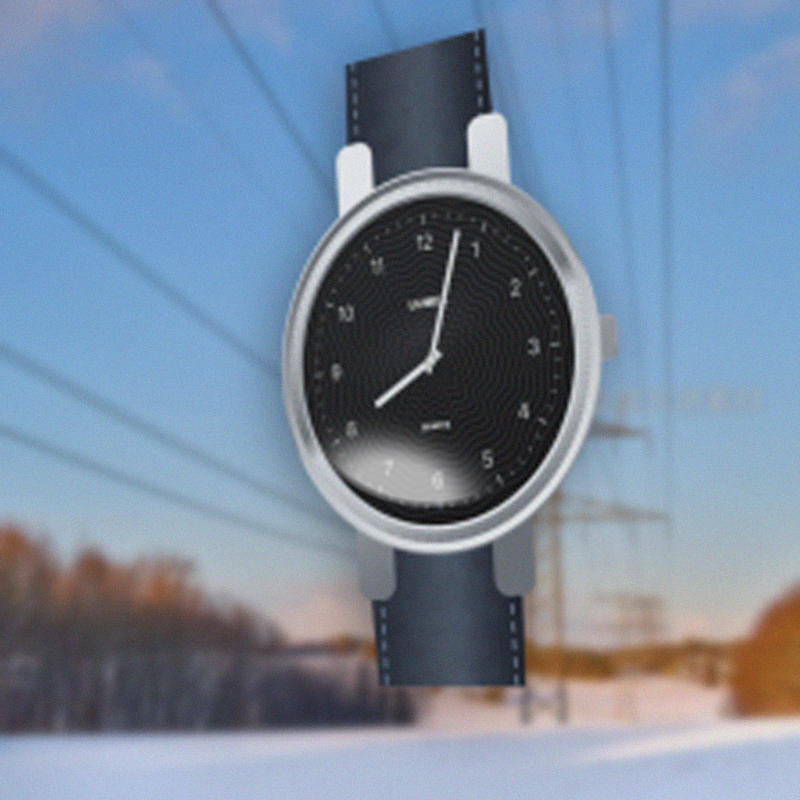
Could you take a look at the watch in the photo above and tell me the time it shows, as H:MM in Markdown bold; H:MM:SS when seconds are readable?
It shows **8:03**
